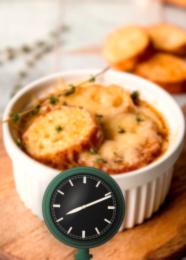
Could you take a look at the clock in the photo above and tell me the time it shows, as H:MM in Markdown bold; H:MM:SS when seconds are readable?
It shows **8:11**
